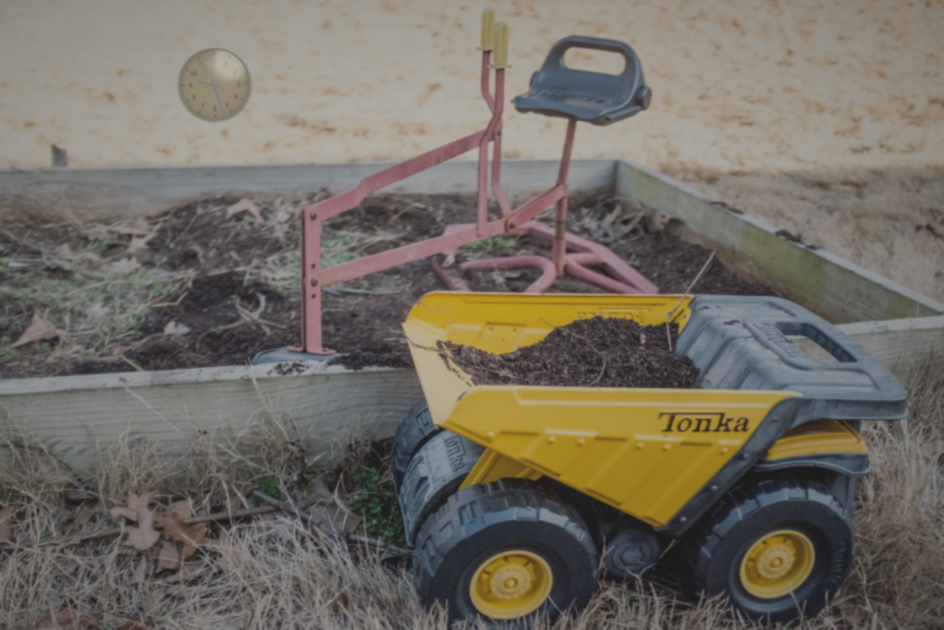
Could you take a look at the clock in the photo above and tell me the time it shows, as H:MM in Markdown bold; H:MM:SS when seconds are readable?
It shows **9:27**
